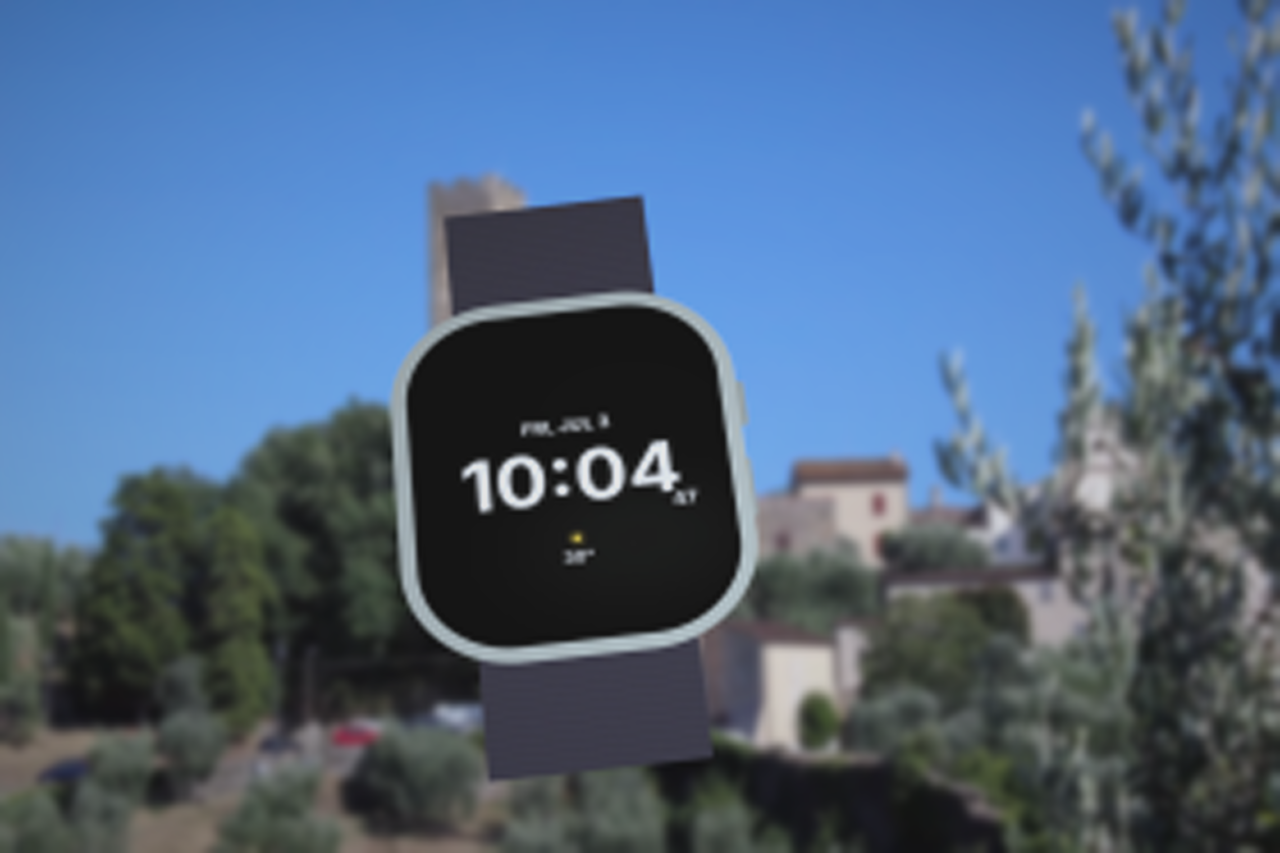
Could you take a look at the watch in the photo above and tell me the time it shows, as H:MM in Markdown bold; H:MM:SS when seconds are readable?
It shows **10:04**
